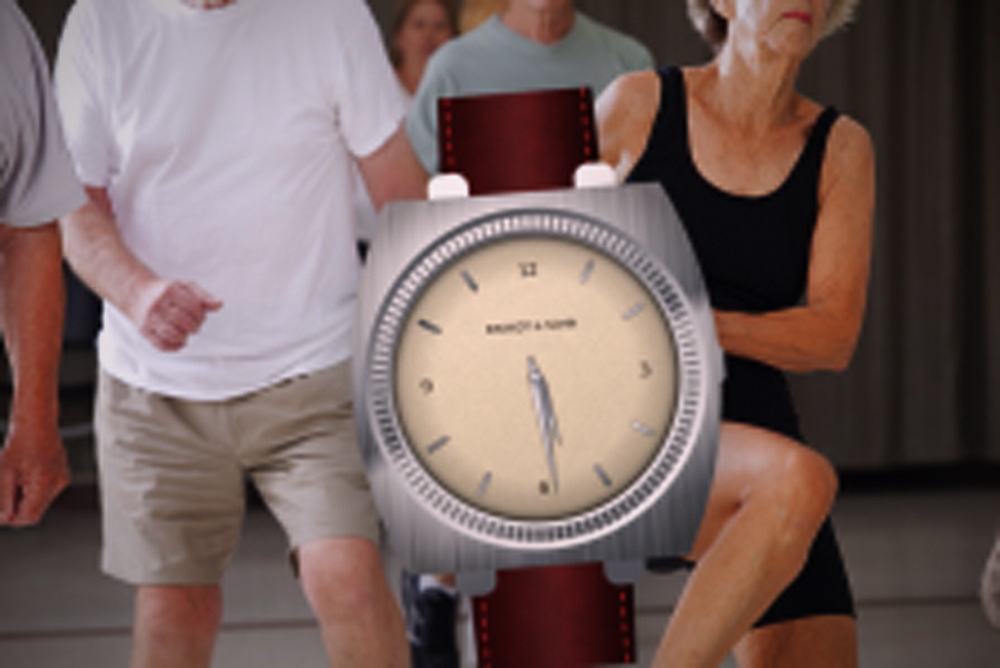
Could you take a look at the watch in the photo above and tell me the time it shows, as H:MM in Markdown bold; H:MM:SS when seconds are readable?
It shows **5:29**
